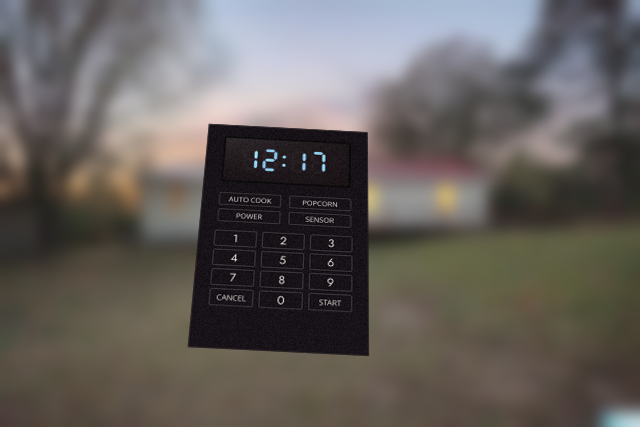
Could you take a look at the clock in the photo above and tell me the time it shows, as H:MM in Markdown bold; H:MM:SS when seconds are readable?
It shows **12:17**
